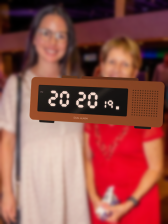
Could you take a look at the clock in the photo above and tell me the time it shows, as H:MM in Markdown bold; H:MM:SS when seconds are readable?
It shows **20:20:19**
